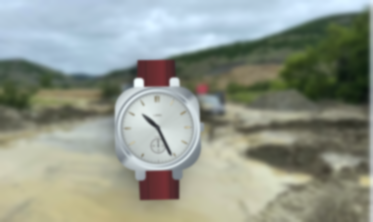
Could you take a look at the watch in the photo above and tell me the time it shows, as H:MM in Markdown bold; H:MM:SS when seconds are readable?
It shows **10:26**
